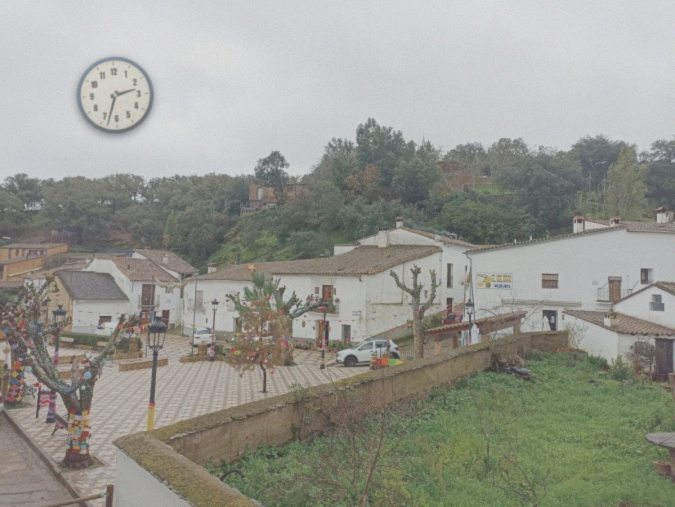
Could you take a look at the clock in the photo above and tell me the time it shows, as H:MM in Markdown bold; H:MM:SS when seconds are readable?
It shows **2:33**
